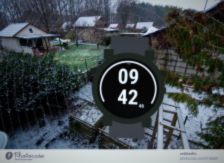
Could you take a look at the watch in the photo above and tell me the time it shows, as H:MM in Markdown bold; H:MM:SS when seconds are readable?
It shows **9:42**
